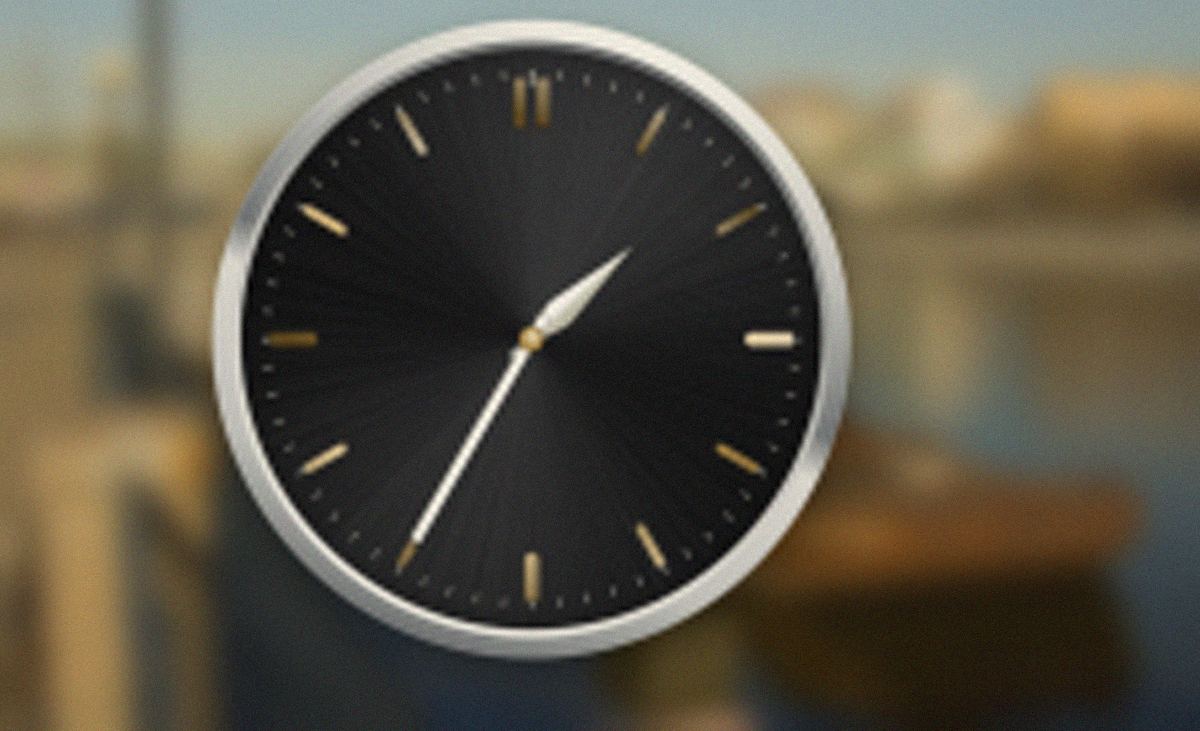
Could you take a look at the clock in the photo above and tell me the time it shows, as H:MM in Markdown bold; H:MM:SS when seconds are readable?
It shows **1:35**
